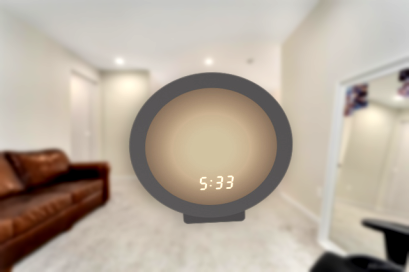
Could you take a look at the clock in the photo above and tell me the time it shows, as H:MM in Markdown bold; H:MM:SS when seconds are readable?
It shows **5:33**
